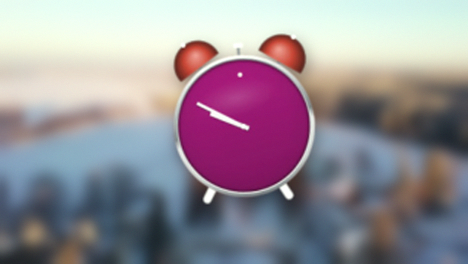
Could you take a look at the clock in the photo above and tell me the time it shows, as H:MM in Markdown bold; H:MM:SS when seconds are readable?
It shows **9:50**
